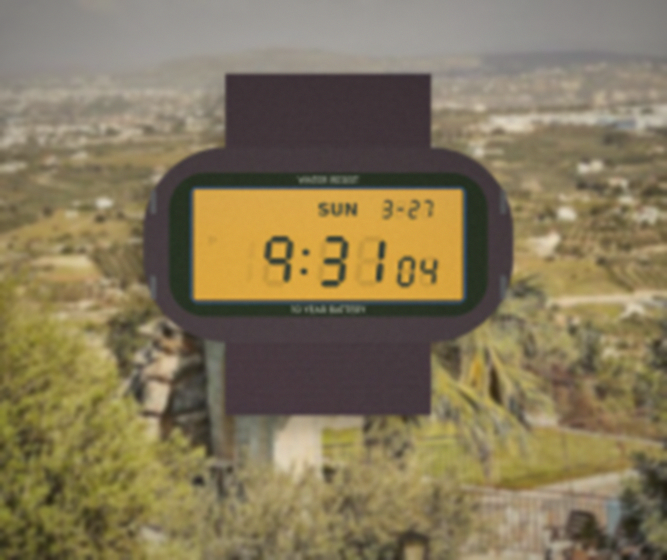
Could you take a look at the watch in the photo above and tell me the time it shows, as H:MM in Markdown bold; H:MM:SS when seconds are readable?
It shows **9:31:04**
